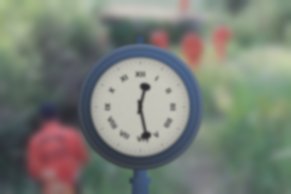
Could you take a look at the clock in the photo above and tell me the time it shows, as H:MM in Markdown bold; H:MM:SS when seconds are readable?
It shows **12:28**
